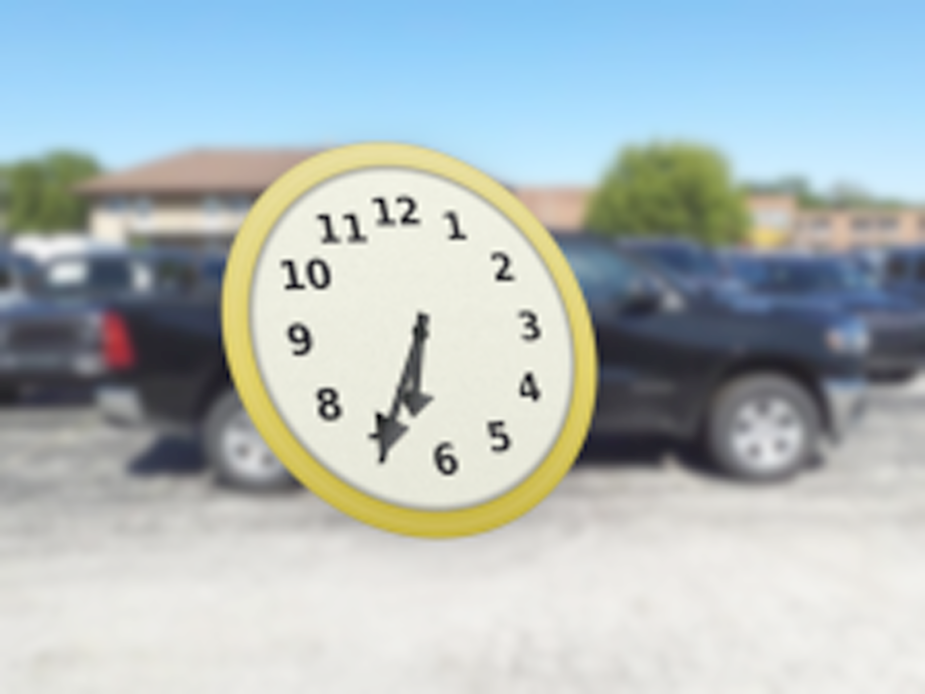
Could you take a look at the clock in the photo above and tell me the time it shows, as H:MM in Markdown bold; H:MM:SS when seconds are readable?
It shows **6:35**
